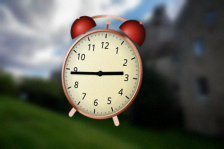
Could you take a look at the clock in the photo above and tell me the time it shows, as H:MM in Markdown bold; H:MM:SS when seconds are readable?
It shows **2:44**
